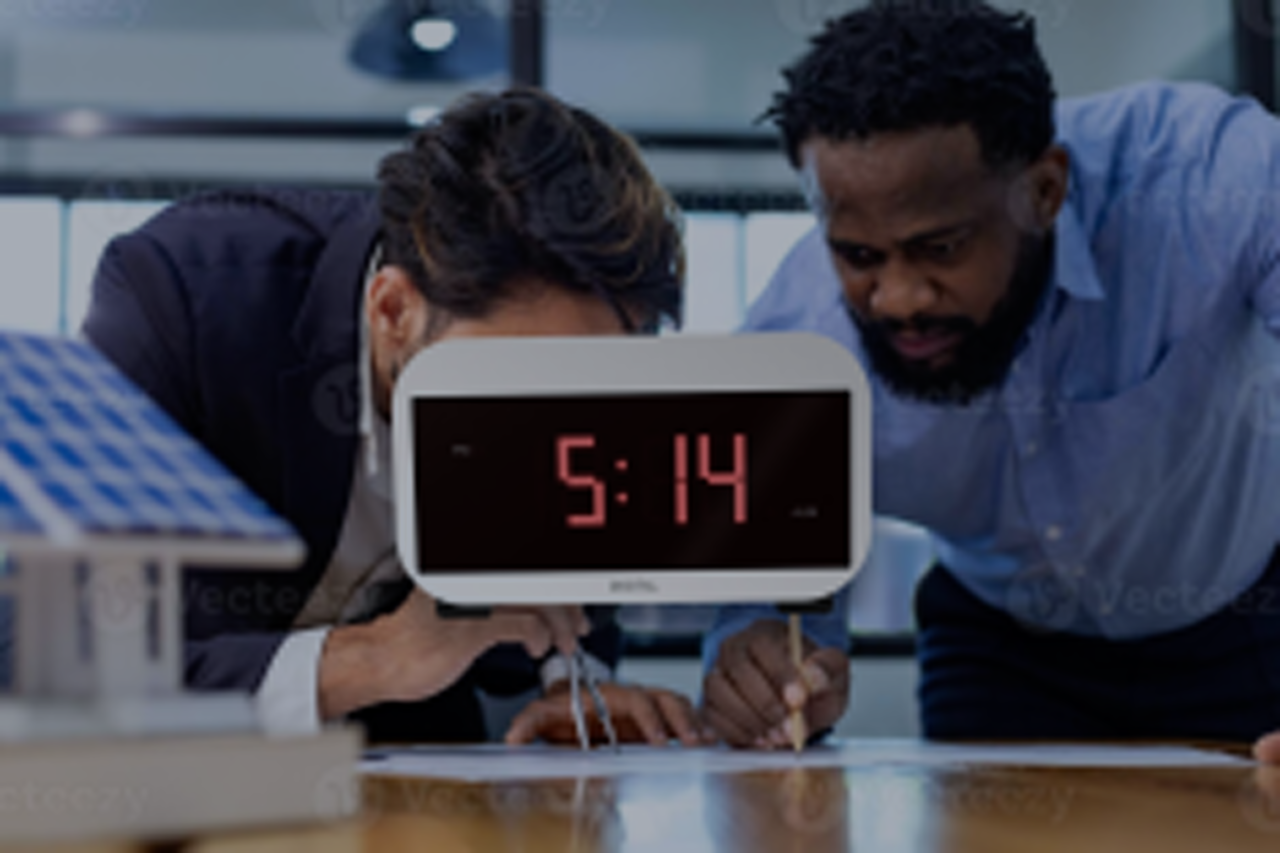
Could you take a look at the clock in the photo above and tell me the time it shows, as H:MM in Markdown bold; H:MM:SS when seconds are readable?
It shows **5:14**
